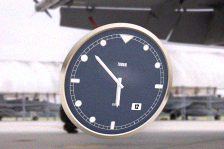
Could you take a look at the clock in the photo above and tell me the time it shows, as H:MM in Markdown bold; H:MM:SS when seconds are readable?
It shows **5:52**
